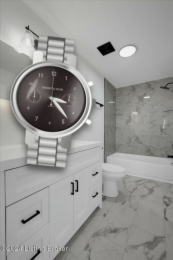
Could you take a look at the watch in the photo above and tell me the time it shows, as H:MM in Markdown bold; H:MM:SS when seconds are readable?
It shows **3:23**
